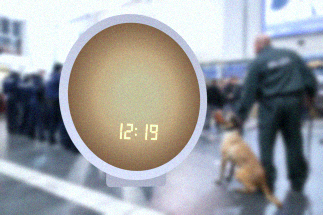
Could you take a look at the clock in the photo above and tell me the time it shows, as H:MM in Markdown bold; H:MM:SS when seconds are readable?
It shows **12:19**
